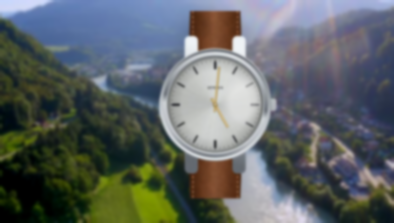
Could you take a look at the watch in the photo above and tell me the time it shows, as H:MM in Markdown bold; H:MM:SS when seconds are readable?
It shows **5:01**
